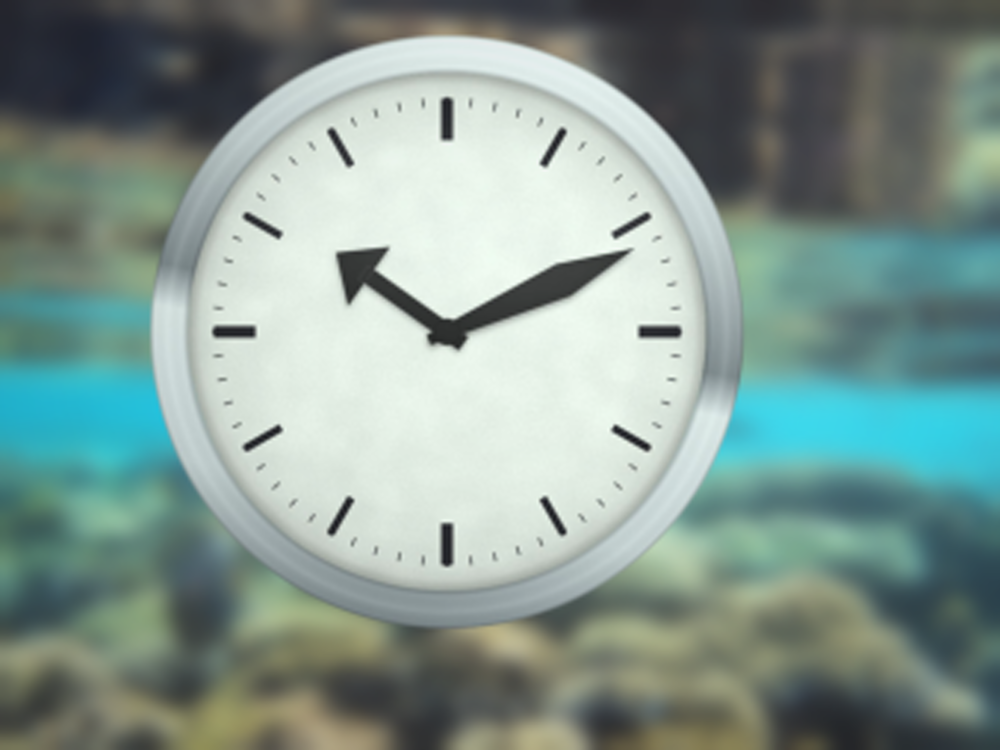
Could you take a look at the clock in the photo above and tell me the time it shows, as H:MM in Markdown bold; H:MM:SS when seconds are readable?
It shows **10:11**
